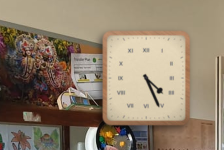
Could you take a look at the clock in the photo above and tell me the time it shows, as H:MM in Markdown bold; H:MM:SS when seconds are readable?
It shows **4:26**
